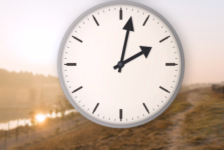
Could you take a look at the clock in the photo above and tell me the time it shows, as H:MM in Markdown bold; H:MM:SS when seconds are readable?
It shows **2:02**
